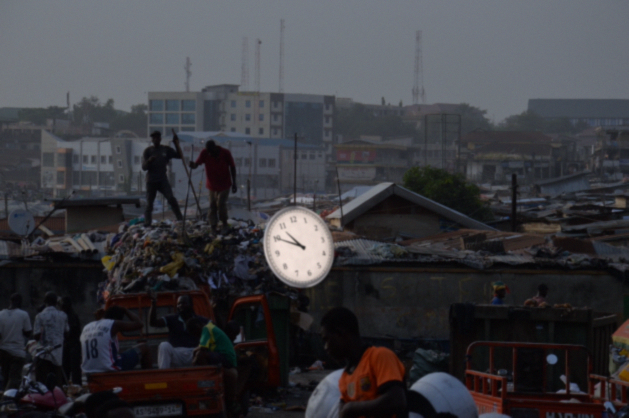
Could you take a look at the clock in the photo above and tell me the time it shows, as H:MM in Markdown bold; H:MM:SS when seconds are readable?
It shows **10:50**
